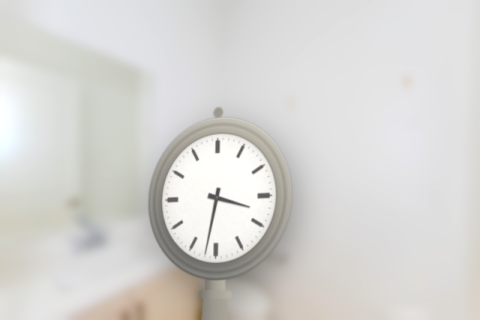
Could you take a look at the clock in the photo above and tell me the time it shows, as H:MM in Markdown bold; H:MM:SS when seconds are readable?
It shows **3:32**
